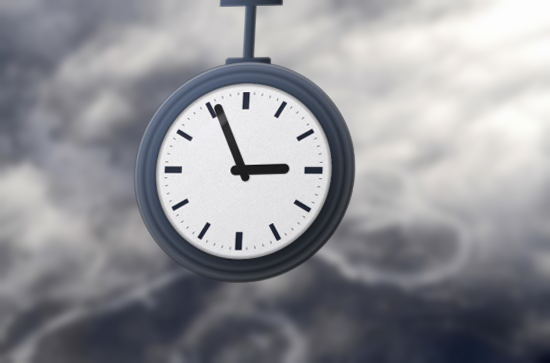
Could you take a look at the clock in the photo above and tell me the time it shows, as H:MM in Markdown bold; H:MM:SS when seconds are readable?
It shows **2:56**
